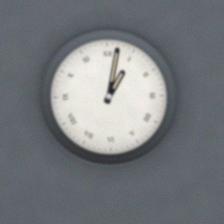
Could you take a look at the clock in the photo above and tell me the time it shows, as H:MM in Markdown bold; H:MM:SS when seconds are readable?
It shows **1:02**
